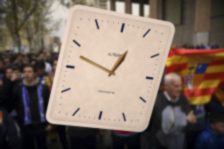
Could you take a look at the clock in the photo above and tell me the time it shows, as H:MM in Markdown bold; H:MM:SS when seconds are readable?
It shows **12:48**
